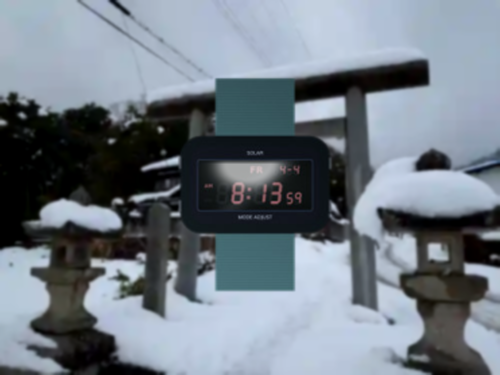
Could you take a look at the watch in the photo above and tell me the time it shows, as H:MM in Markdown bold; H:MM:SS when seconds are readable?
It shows **8:13:59**
